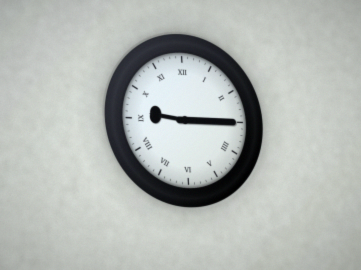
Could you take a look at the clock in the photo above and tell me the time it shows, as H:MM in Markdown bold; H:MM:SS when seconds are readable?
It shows **9:15**
